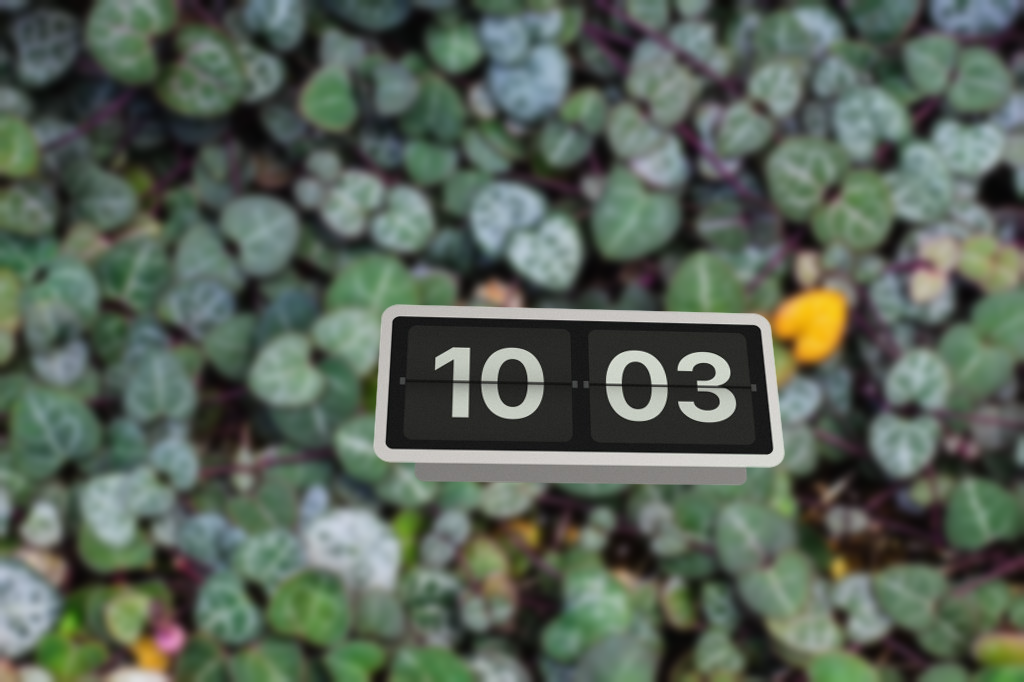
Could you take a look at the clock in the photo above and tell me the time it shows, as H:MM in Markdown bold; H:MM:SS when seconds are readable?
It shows **10:03**
